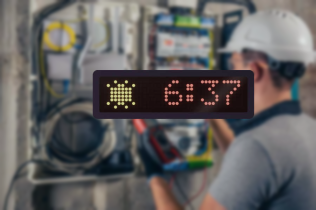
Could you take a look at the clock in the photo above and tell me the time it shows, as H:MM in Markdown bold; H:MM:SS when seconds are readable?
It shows **6:37**
